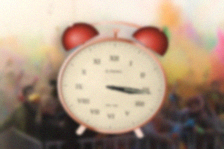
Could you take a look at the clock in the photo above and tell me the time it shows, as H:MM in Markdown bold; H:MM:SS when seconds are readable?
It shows **3:16**
